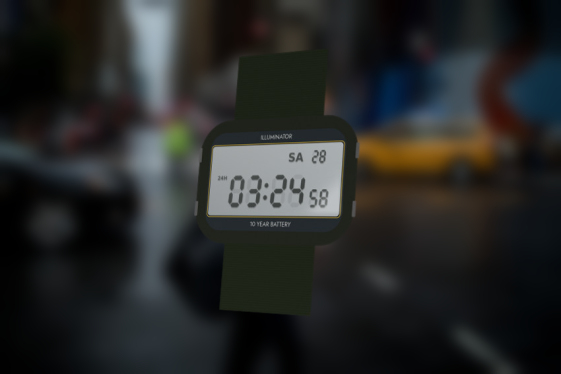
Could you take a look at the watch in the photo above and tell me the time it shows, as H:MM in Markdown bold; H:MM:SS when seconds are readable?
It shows **3:24:58**
